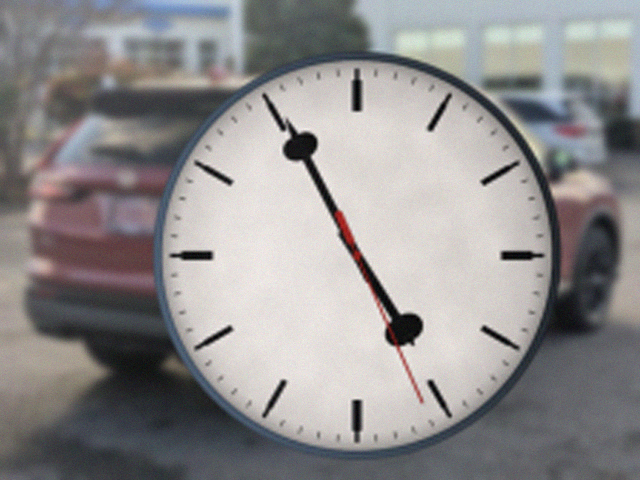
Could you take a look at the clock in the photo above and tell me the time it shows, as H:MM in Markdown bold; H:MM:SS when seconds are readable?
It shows **4:55:26**
